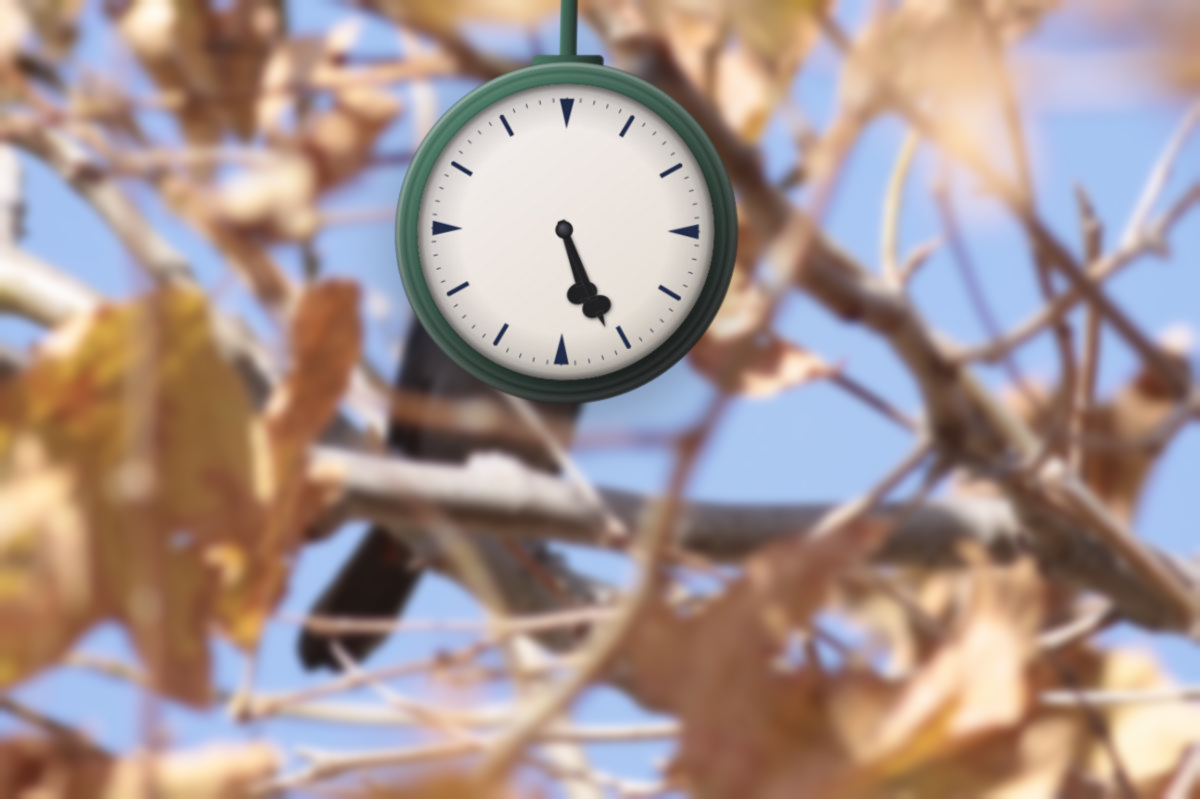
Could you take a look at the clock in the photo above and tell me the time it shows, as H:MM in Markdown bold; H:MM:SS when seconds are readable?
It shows **5:26**
